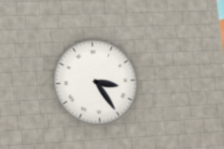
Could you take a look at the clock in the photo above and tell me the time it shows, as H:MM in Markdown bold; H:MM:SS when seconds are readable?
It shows **3:25**
